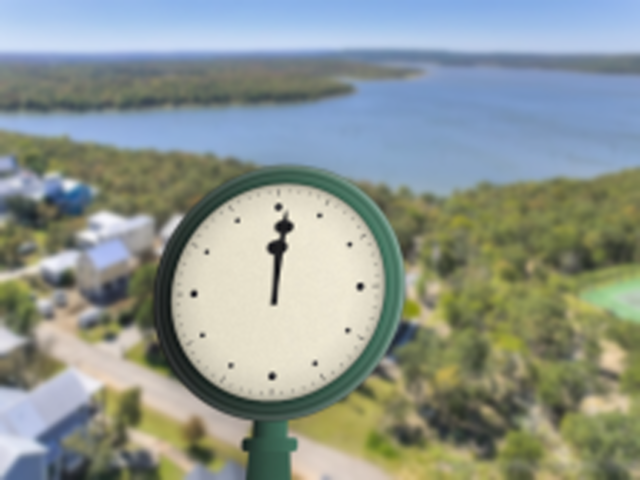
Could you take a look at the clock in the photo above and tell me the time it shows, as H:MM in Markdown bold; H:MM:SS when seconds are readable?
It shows **12:01**
